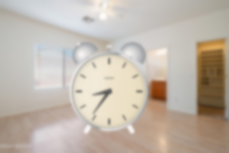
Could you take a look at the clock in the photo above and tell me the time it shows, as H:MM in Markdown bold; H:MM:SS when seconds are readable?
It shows **8:36**
